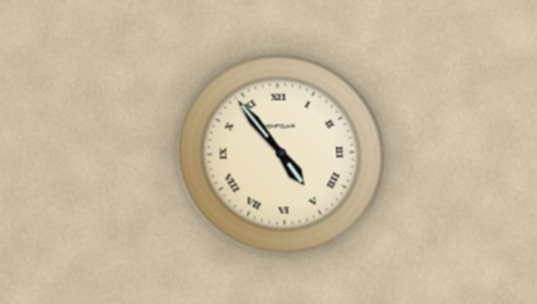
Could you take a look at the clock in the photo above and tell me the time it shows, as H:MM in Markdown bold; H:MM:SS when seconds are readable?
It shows **4:54**
